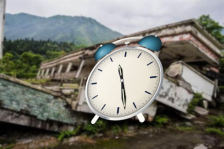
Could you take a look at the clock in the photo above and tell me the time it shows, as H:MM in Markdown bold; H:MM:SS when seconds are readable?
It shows **11:28**
